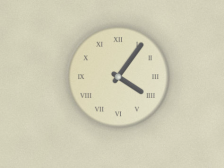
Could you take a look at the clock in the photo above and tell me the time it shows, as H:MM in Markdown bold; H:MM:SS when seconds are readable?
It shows **4:06**
